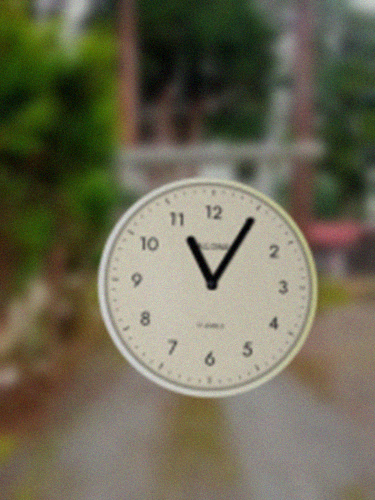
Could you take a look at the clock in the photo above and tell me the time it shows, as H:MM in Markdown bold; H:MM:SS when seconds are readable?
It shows **11:05**
